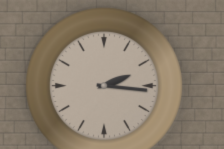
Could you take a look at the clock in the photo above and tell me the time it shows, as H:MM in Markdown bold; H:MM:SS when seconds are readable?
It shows **2:16**
